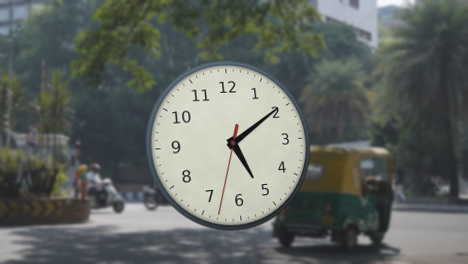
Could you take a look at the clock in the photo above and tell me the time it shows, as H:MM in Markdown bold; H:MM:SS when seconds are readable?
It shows **5:09:33**
